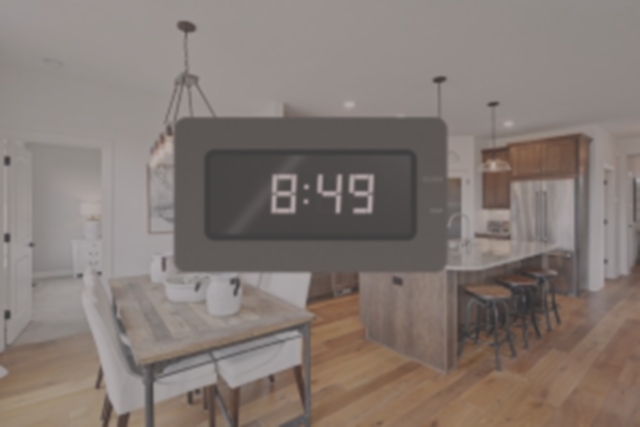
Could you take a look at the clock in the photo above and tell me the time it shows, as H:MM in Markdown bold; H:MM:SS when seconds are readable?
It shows **8:49**
